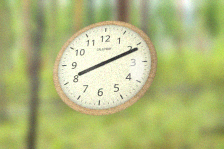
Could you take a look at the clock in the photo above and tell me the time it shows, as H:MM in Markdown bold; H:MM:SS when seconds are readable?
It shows **8:11**
